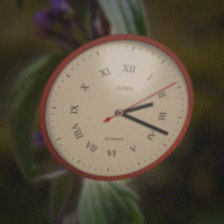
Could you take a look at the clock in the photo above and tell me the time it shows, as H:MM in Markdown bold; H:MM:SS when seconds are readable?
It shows **2:18:09**
